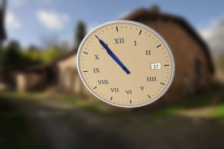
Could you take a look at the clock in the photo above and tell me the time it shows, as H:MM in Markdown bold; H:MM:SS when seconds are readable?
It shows **10:55**
